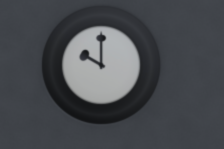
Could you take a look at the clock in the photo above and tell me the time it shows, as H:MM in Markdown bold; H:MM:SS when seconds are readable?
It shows **10:00**
